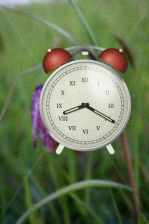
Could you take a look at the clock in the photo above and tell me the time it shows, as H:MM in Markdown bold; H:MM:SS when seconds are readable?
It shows **8:20**
